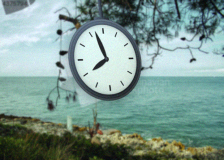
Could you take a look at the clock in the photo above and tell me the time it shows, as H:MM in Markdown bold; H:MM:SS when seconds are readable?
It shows **7:57**
